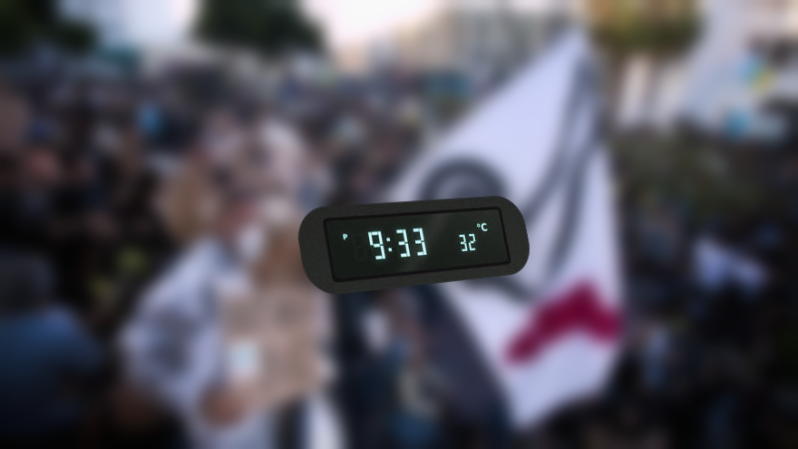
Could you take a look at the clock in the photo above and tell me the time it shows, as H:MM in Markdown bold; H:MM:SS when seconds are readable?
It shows **9:33**
